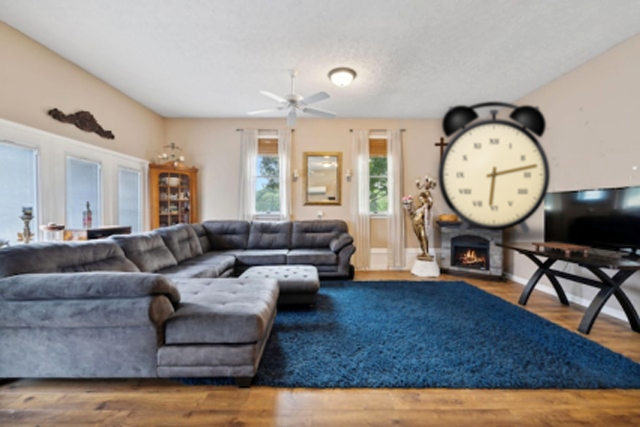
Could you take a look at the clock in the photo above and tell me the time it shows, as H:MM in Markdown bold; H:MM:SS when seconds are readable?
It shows **6:13**
